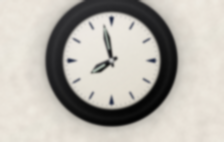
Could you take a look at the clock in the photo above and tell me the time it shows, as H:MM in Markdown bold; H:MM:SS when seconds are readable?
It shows **7:58**
